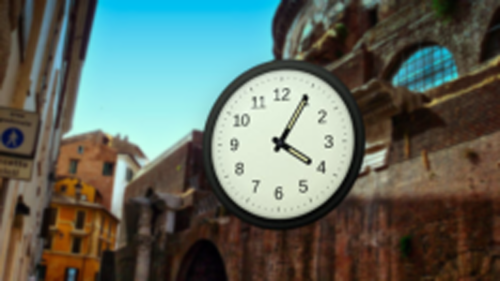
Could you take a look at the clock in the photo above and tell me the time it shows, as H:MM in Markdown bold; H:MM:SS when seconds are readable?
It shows **4:05**
